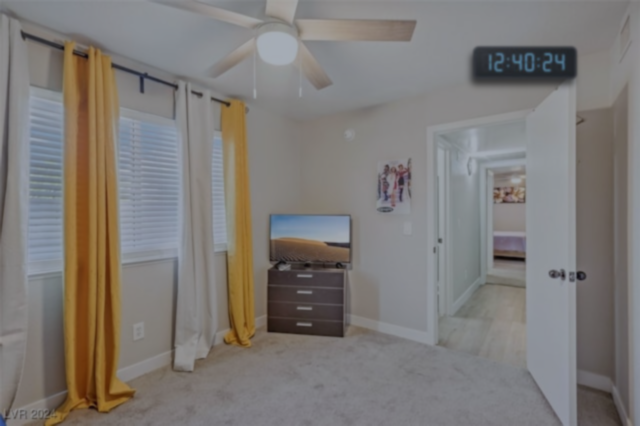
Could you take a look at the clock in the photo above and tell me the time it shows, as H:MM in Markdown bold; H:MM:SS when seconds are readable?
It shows **12:40:24**
